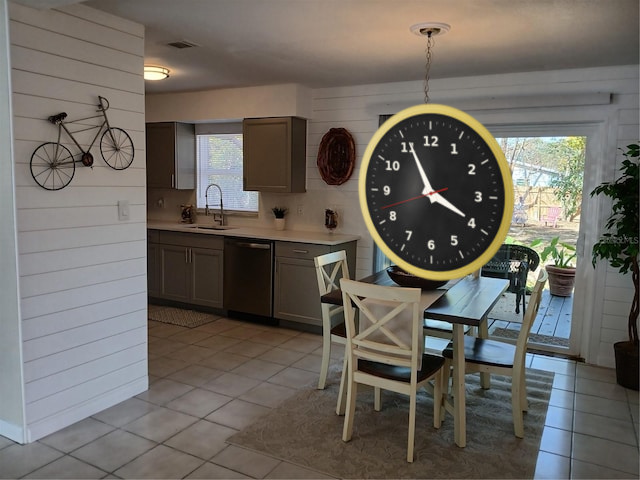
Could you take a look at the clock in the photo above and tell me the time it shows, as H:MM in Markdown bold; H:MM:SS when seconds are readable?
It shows **3:55:42**
